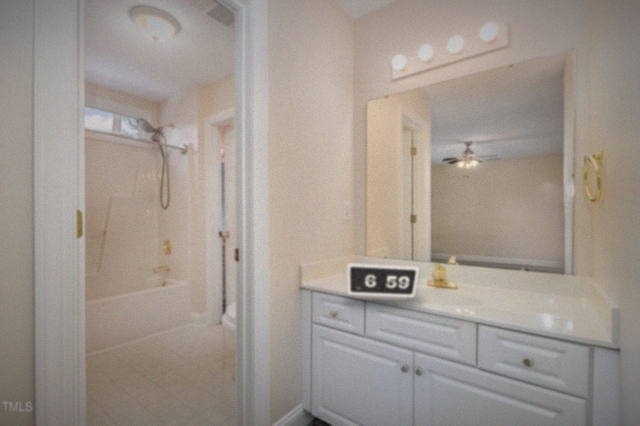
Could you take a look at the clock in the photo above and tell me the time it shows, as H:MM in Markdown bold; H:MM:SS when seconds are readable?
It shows **6:59**
